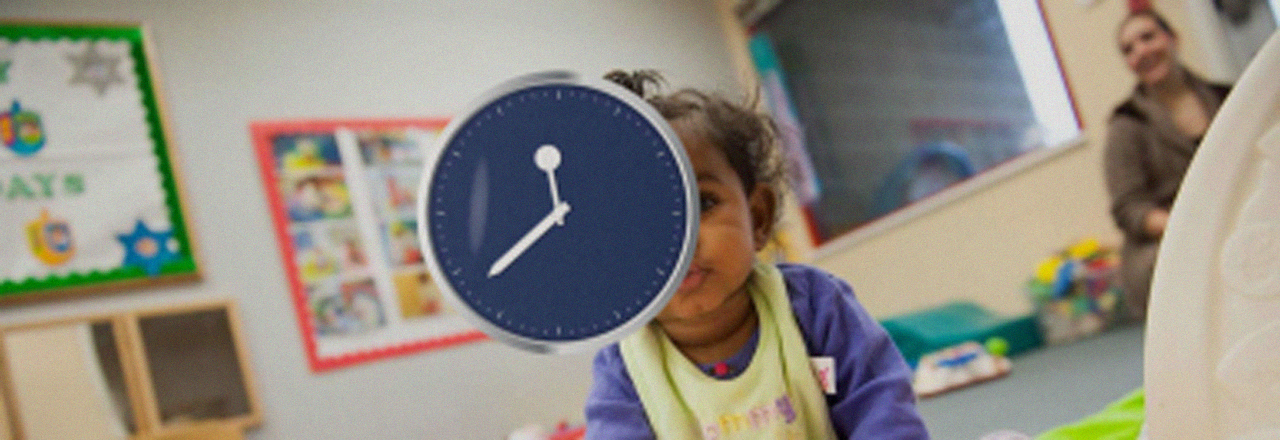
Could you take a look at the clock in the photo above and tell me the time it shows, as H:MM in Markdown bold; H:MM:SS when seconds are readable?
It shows **11:38**
